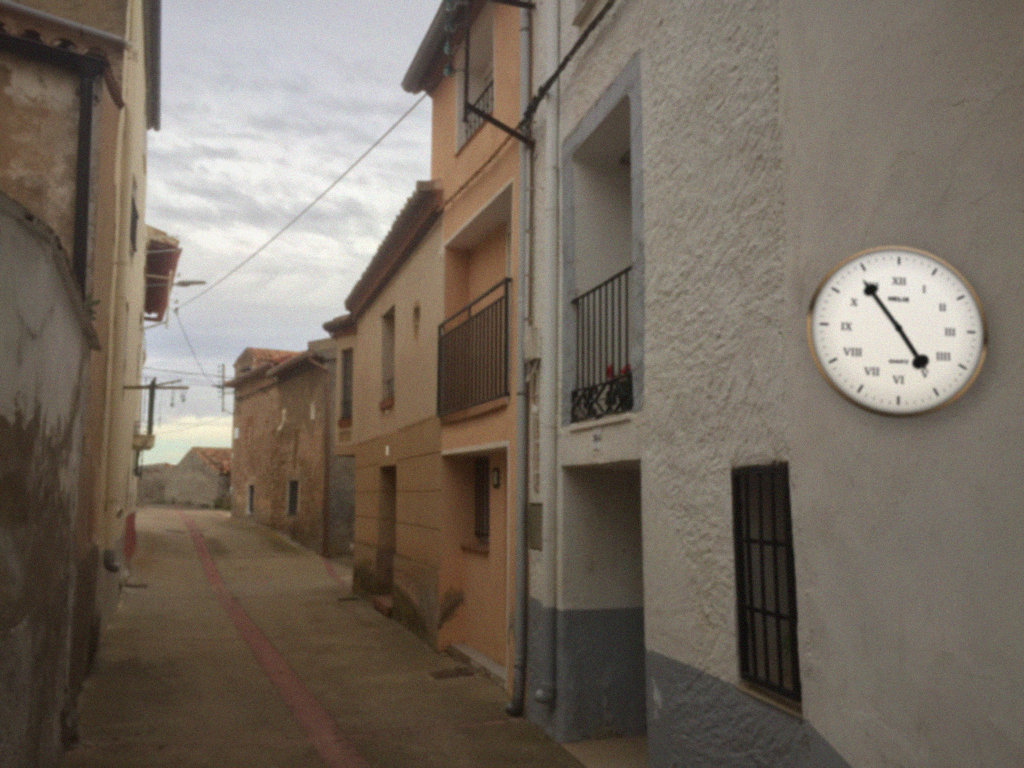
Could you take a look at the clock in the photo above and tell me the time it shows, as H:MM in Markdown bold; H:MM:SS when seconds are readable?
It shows **4:54**
